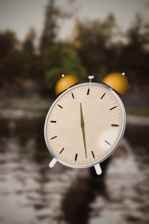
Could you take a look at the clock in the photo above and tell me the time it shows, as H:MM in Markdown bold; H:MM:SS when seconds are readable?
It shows **11:27**
